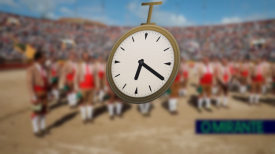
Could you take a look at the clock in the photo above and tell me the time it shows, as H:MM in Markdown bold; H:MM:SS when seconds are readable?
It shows **6:20**
